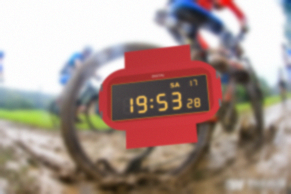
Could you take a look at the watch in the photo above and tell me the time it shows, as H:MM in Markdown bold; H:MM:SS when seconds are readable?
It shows **19:53**
